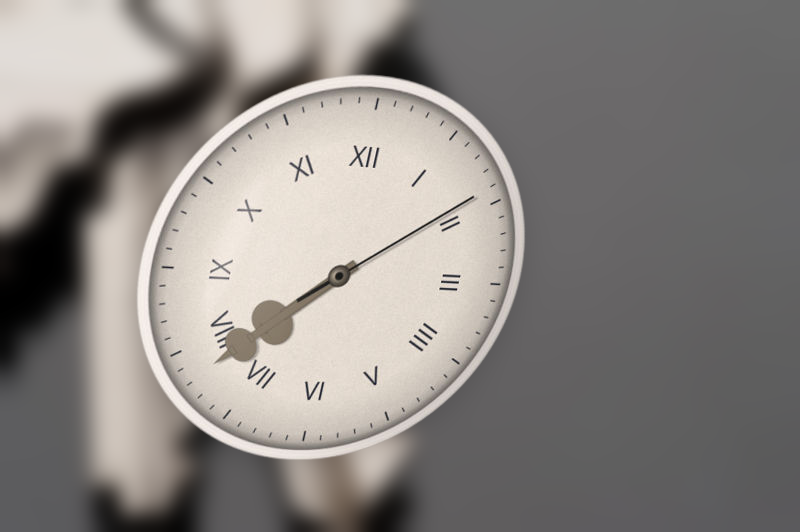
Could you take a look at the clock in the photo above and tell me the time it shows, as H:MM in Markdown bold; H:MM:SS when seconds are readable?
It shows **7:38:09**
